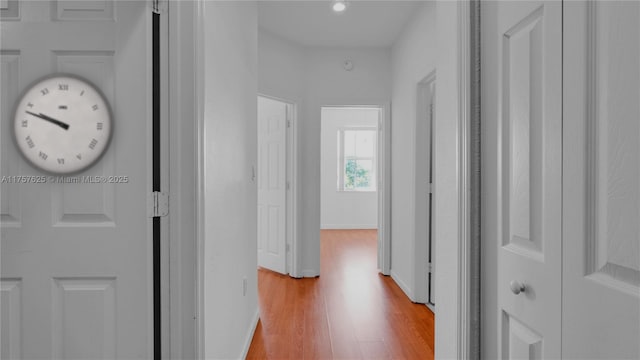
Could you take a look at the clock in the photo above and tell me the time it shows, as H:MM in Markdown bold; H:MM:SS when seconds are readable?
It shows **9:48**
